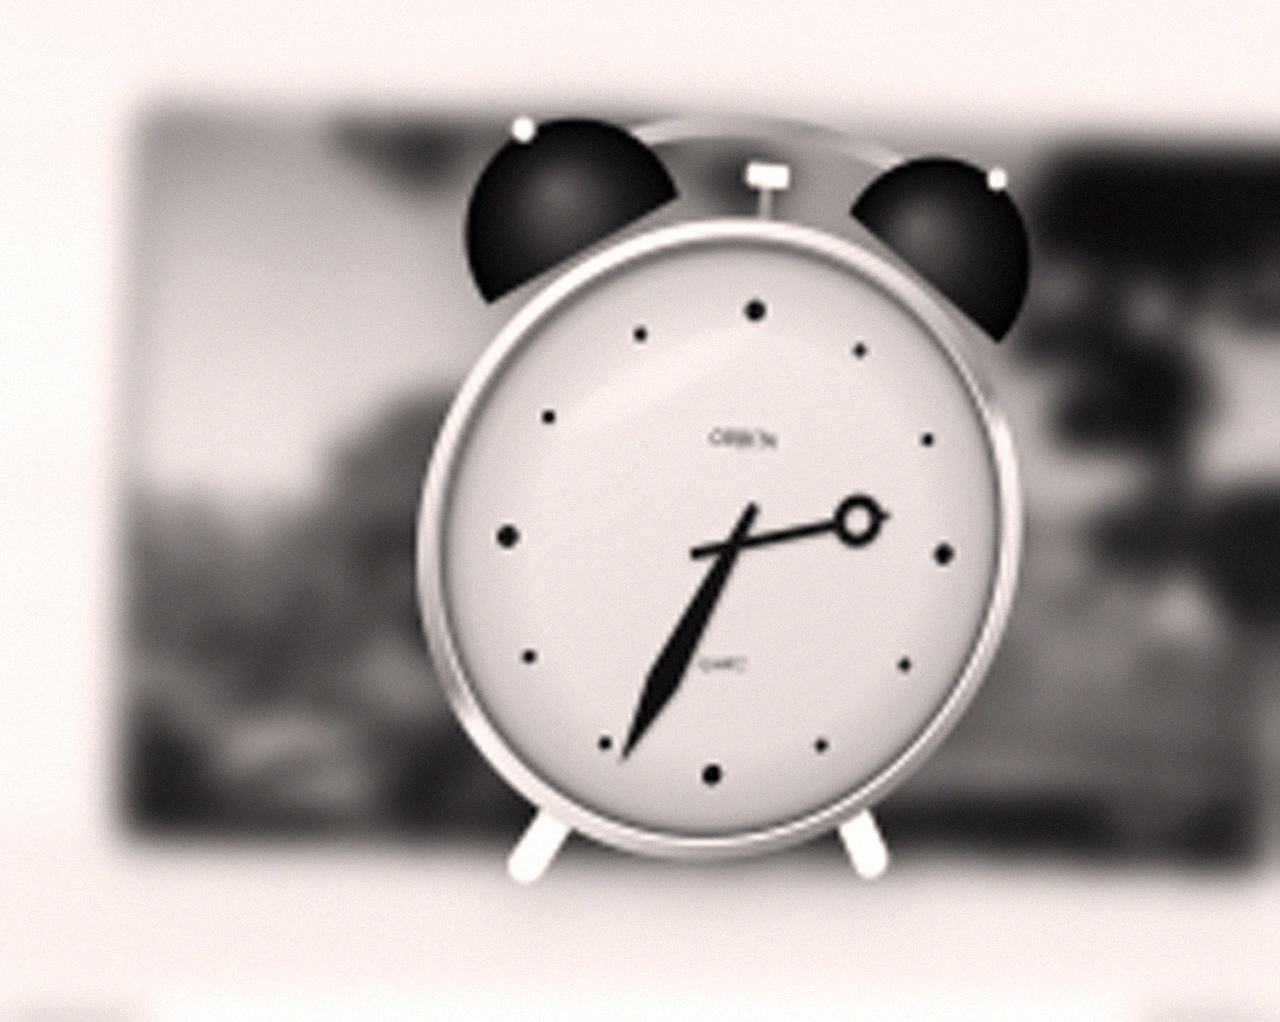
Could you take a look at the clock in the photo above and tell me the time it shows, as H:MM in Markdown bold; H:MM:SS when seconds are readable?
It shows **2:34**
